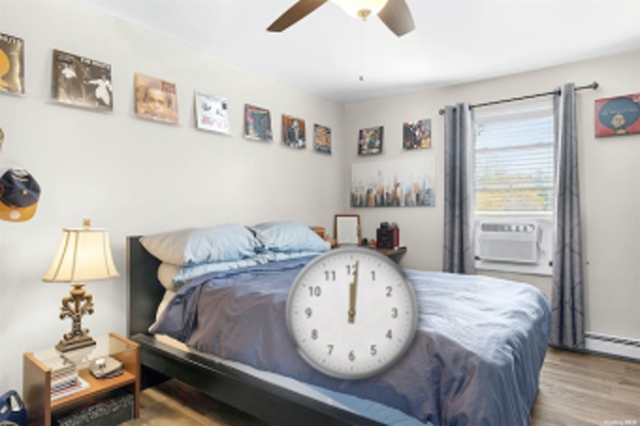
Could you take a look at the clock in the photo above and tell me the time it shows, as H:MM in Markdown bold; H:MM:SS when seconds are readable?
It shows **12:01**
